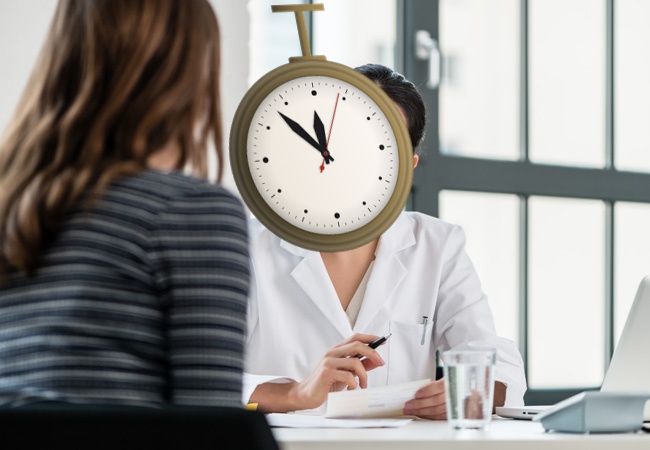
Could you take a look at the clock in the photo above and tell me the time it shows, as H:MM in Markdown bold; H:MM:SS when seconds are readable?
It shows **11:53:04**
